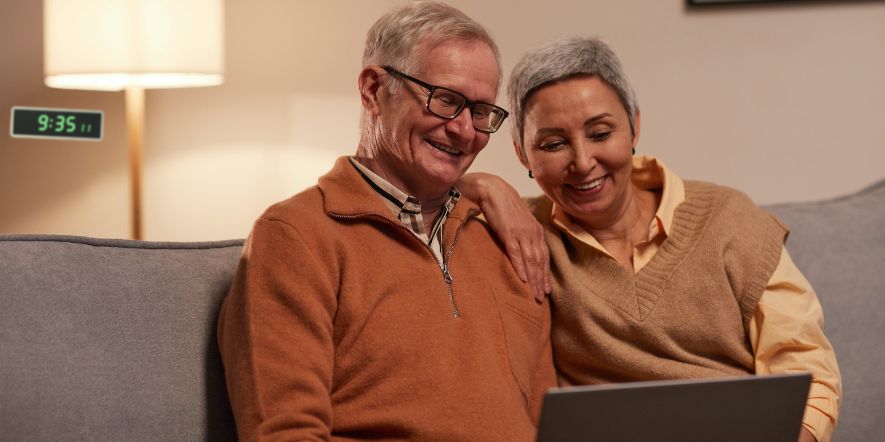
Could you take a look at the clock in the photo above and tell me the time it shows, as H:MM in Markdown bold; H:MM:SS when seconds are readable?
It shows **9:35**
